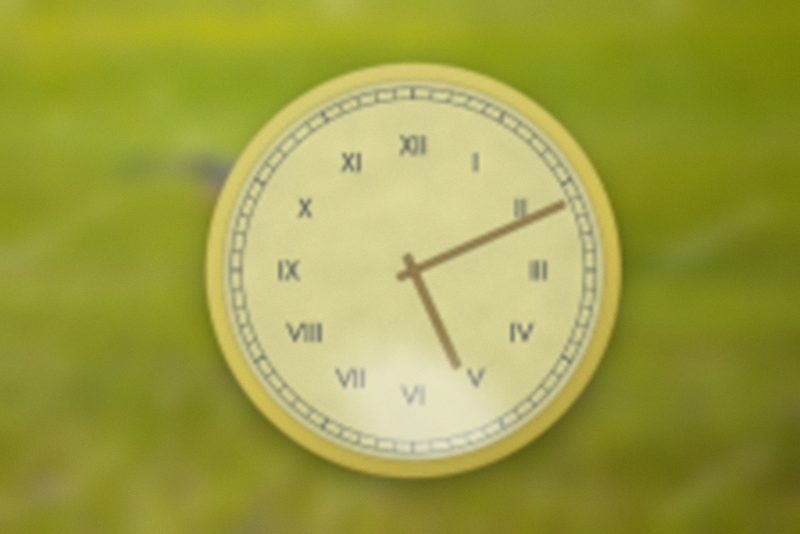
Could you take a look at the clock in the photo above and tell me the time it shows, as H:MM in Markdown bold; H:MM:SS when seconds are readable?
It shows **5:11**
